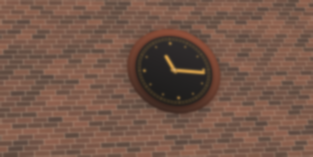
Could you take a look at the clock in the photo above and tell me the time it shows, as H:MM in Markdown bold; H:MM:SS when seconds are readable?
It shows **11:16**
